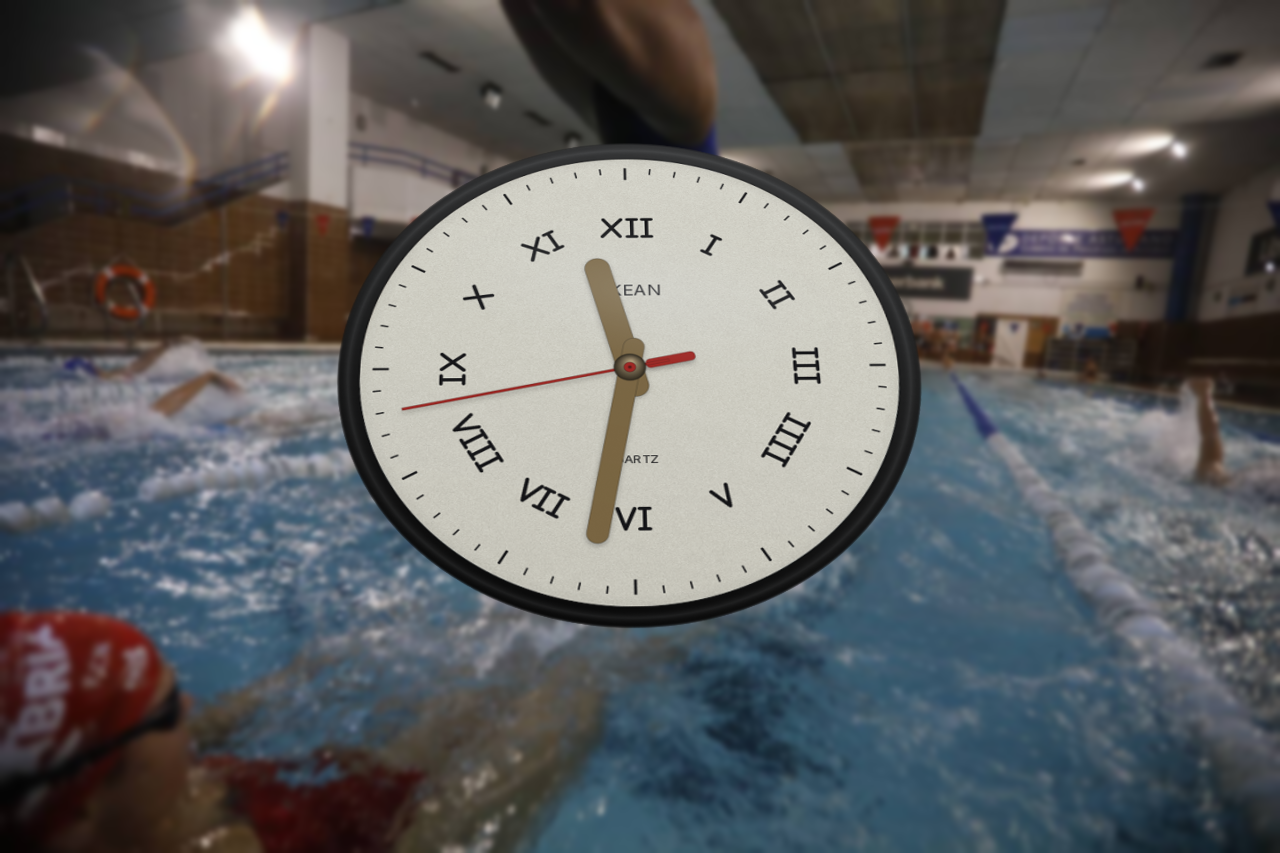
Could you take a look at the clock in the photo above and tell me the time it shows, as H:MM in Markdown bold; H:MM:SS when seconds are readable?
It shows **11:31:43**
